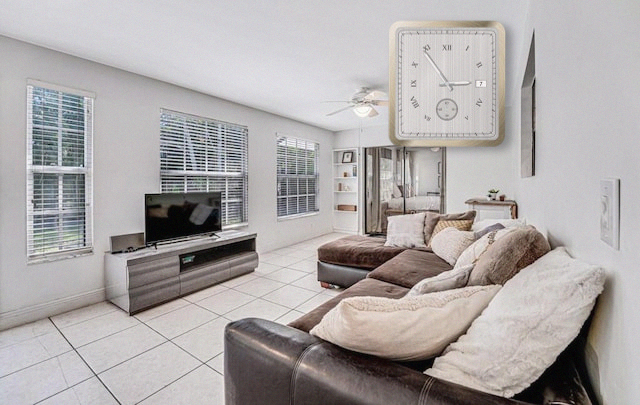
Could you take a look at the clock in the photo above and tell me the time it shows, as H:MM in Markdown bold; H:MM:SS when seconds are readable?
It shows **2:54**
